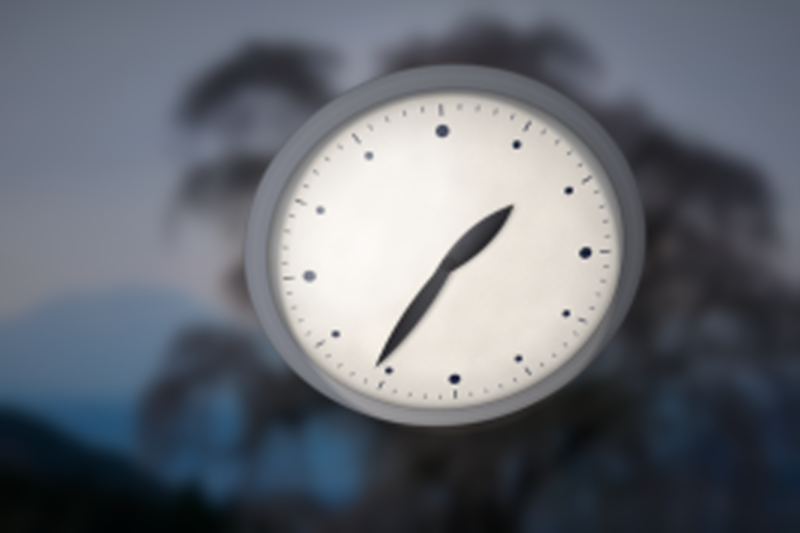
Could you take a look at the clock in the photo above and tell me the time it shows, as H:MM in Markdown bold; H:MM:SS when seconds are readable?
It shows **1:36**
